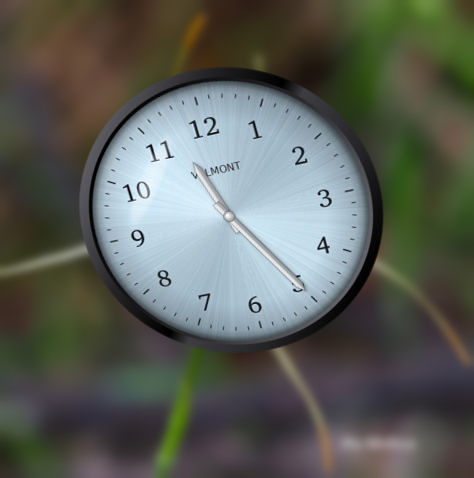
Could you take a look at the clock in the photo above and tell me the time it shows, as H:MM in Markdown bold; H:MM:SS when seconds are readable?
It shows **11:25**
